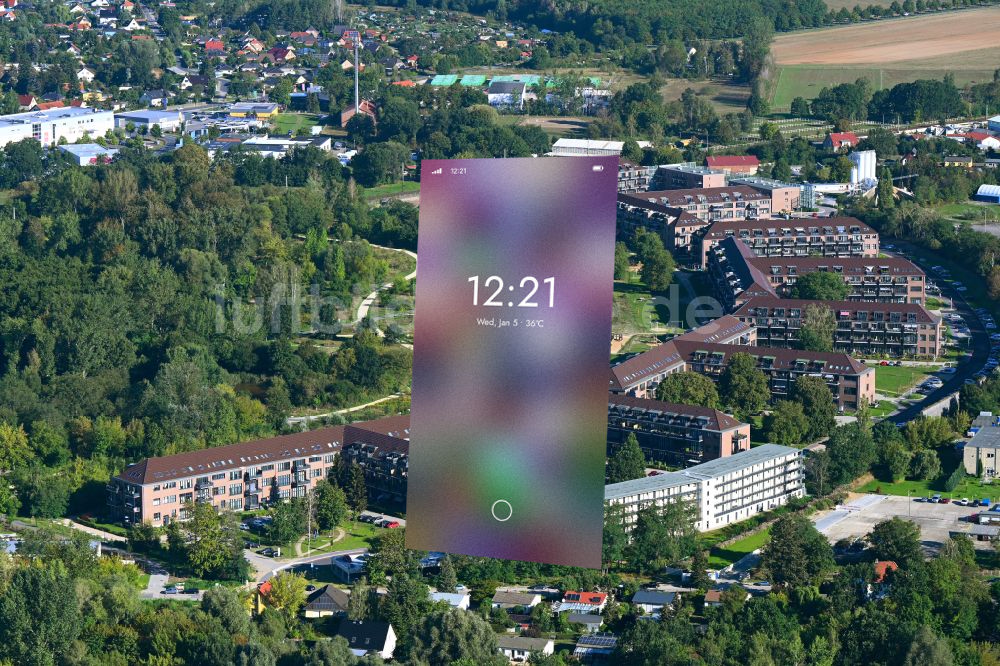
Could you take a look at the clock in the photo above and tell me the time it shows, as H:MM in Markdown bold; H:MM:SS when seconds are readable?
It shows **12:21**
